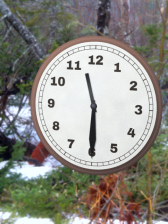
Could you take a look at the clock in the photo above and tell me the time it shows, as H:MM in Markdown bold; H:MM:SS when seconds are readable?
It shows **11:30**
